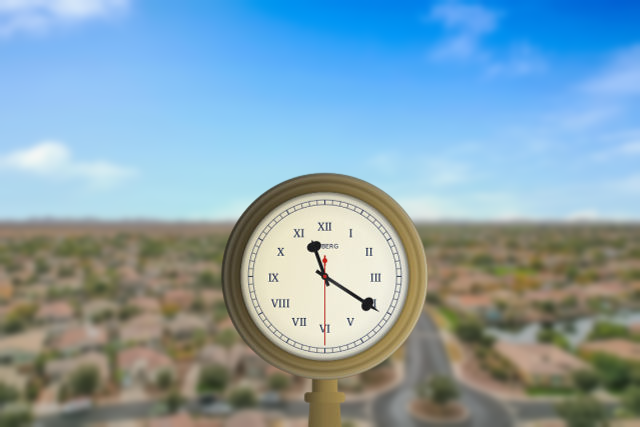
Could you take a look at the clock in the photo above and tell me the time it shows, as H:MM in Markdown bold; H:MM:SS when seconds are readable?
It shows **11:20:30**
